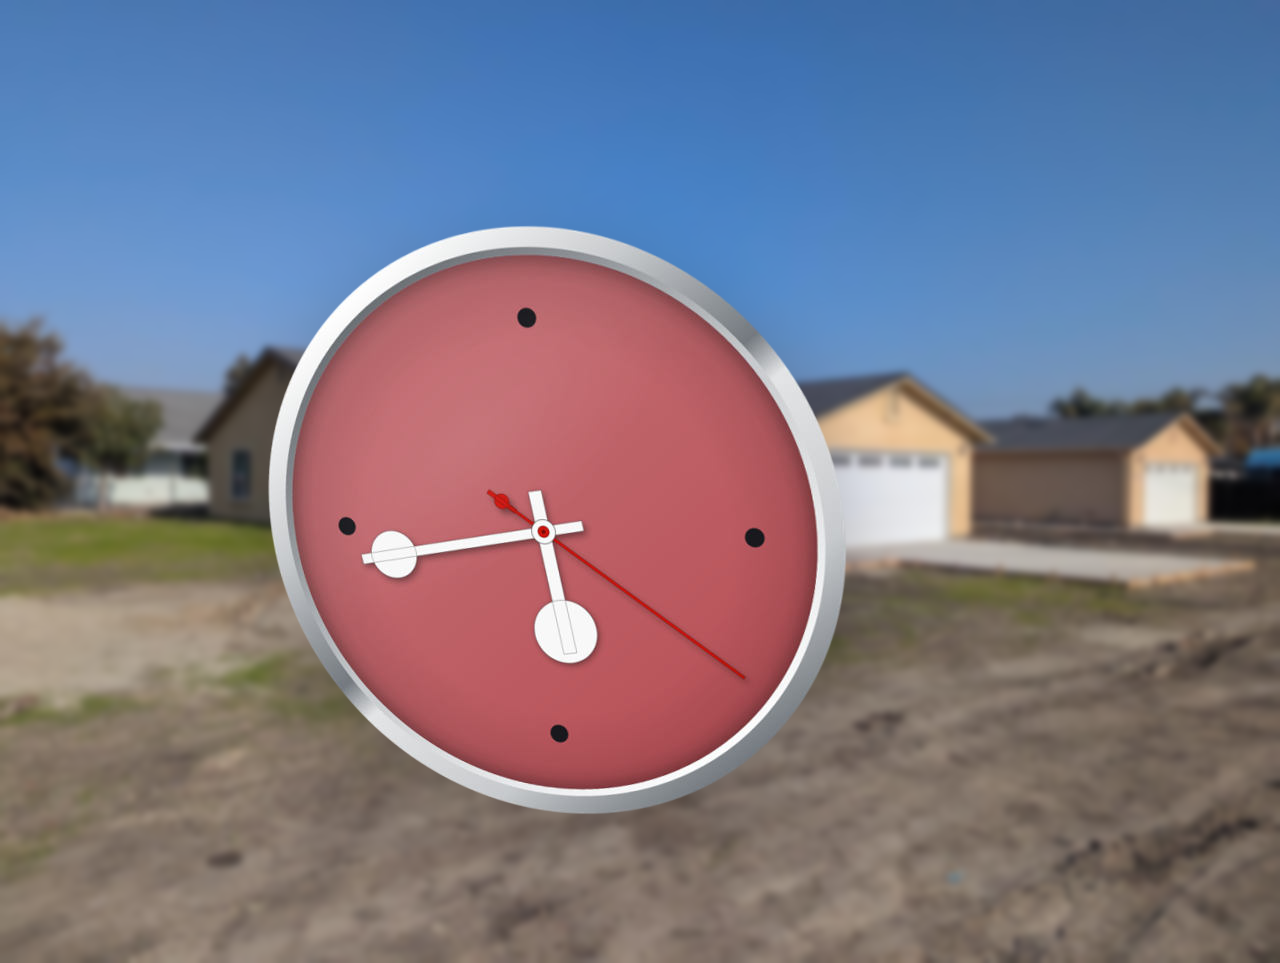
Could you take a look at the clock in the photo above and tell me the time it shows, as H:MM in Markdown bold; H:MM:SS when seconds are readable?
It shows **5:43:21**
